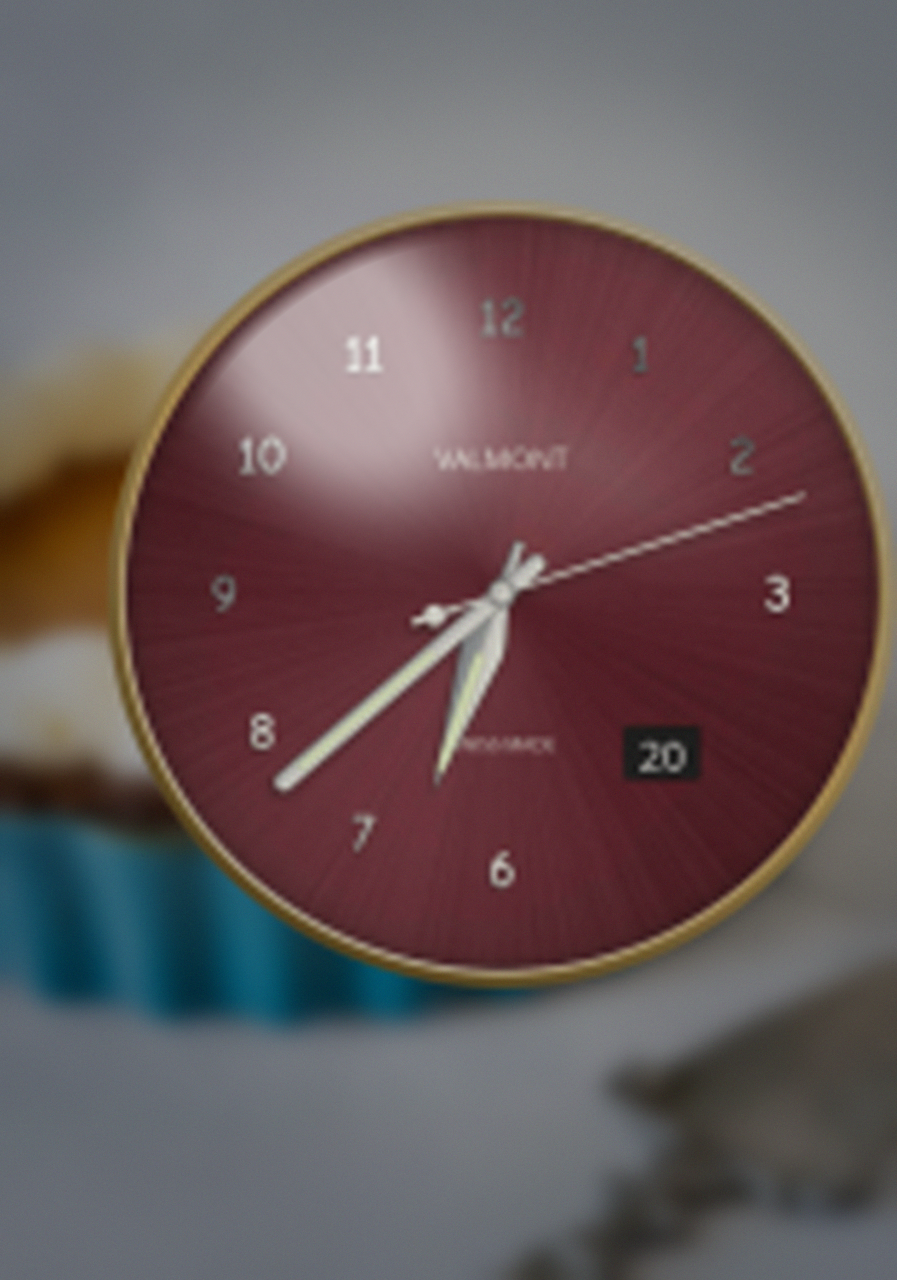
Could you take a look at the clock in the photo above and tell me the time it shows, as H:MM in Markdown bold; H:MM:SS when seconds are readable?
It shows **6:38:12**
